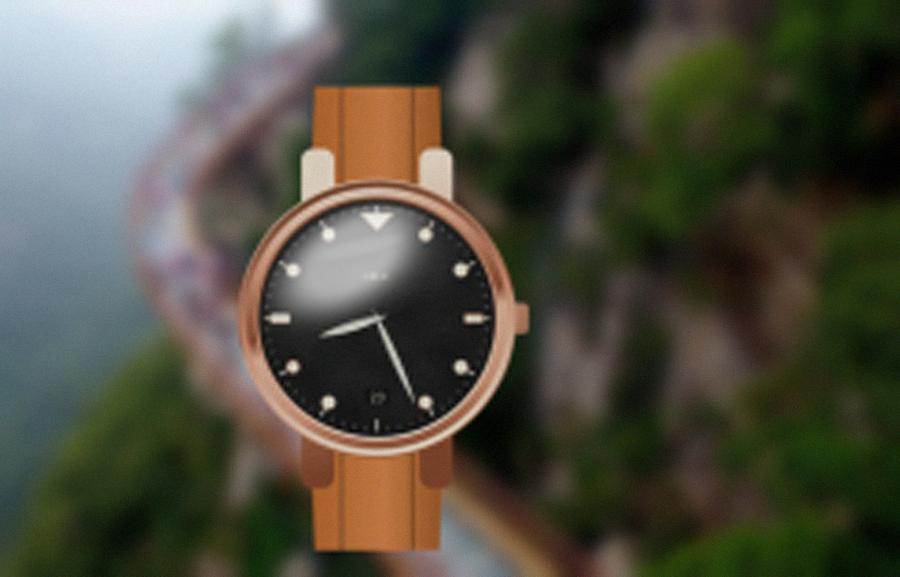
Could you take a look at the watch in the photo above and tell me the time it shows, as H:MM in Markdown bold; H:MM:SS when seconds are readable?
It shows **8:26**
